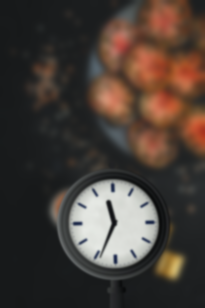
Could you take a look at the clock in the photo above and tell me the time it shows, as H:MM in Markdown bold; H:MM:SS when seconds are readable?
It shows **11:34**
